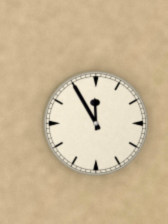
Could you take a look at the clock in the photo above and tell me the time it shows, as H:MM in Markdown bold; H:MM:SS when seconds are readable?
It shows **11:55**
